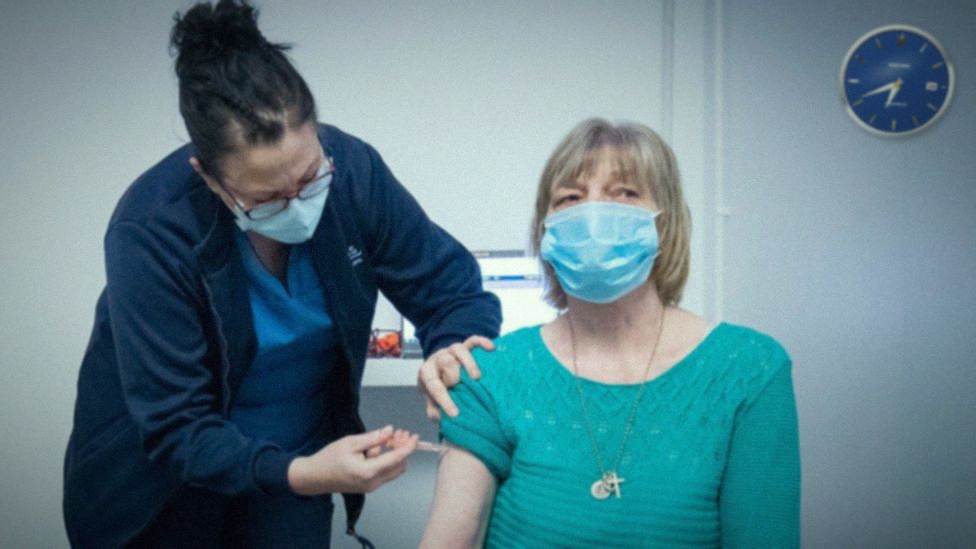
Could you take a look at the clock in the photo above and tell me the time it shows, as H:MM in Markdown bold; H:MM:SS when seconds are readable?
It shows **6:41**
